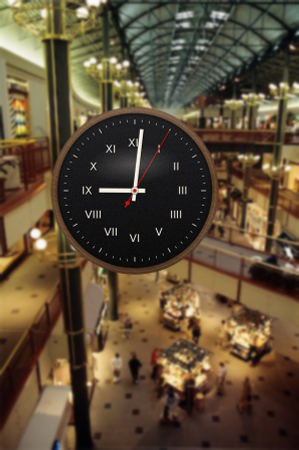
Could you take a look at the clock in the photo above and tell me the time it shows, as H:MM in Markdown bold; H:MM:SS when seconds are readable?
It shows **9:01:05**
